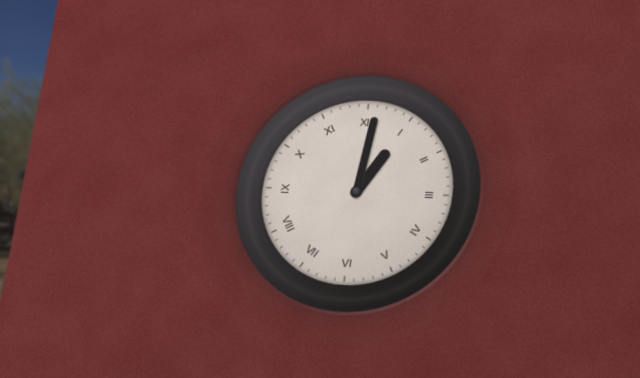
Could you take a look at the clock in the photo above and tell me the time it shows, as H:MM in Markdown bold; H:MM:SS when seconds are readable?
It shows **1:01**
